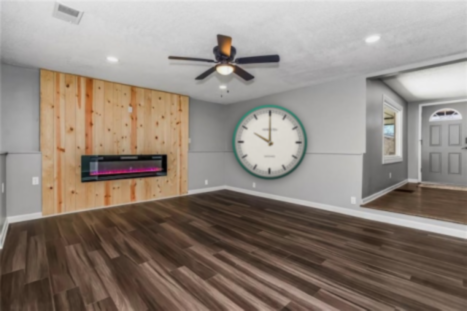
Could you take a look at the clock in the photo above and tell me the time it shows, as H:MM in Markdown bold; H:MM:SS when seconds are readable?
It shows **10:00**
